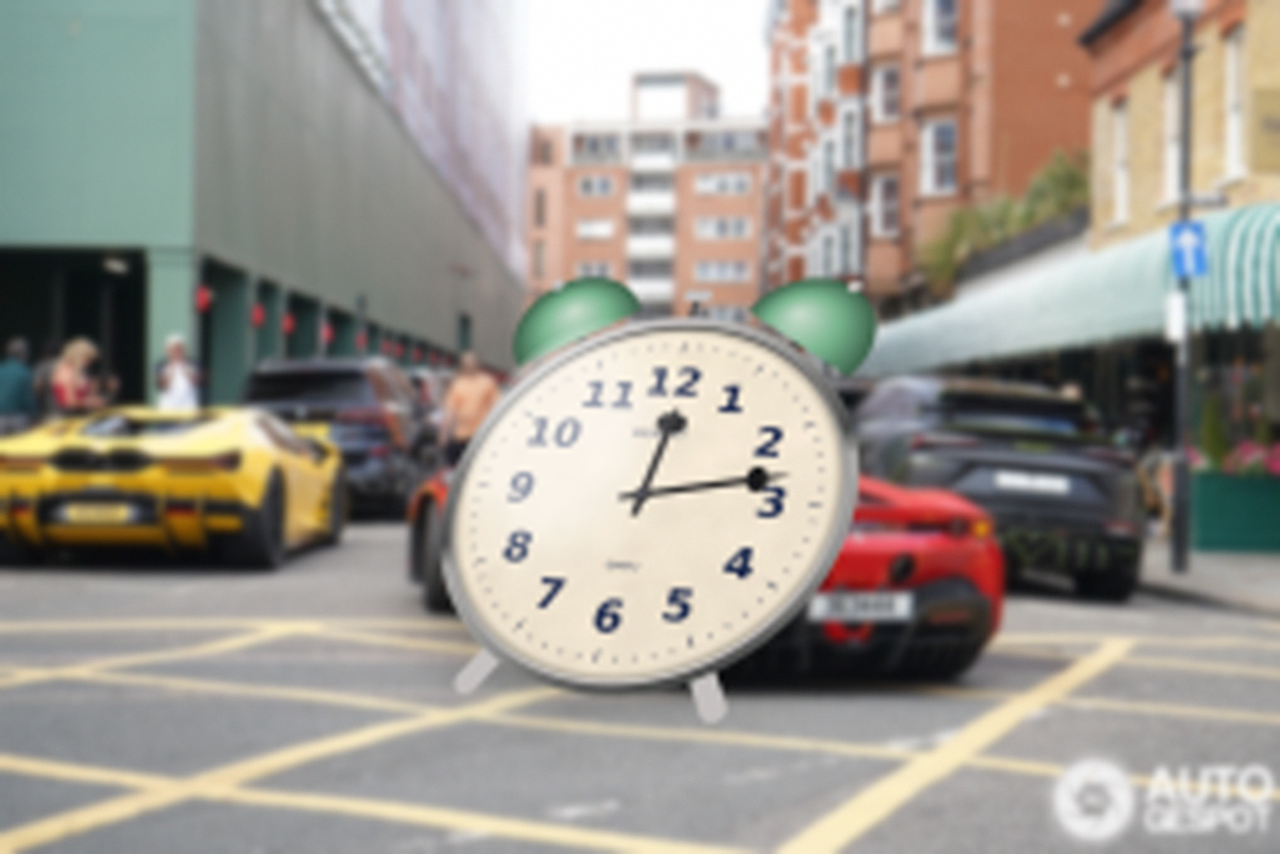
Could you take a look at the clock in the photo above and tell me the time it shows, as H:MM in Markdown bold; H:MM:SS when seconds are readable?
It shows **12:13**
